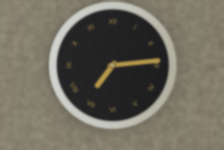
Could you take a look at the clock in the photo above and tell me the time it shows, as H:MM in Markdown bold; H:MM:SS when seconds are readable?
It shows **7:14**
